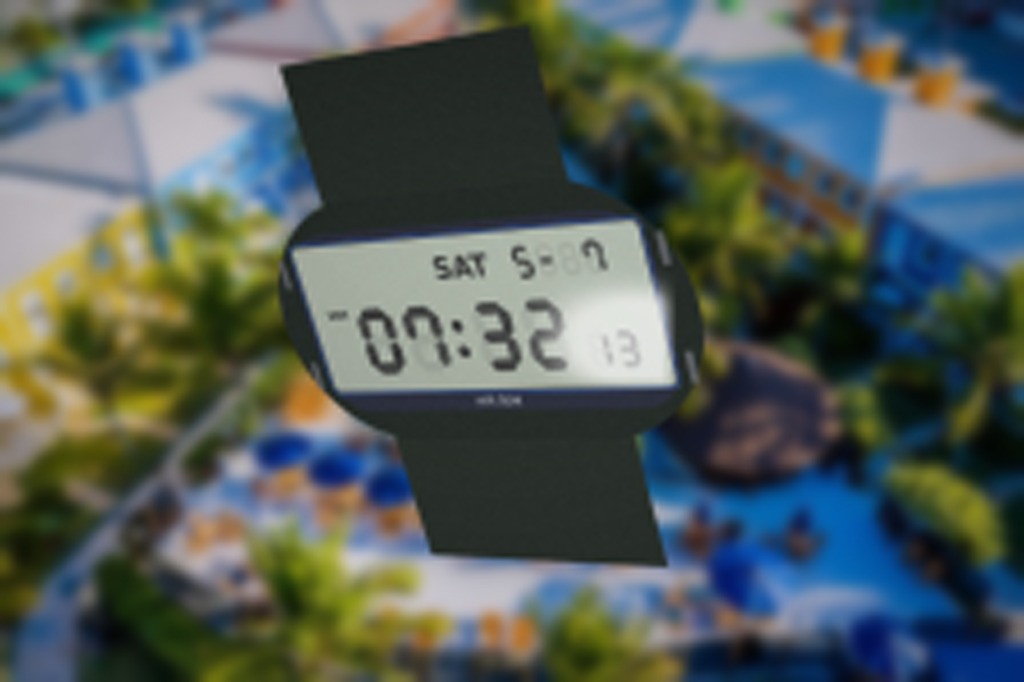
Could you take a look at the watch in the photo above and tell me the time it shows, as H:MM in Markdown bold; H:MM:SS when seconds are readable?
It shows **7:32:13**
